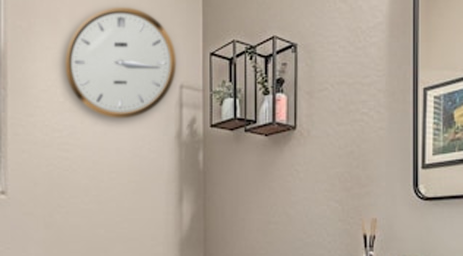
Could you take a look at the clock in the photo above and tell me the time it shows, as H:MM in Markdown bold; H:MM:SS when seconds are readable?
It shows **3:16**
